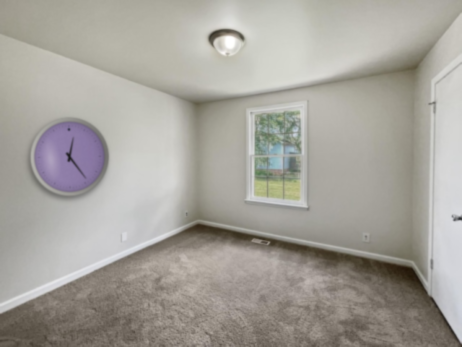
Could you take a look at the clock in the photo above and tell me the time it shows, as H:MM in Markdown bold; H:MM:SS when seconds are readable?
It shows **12:24**
